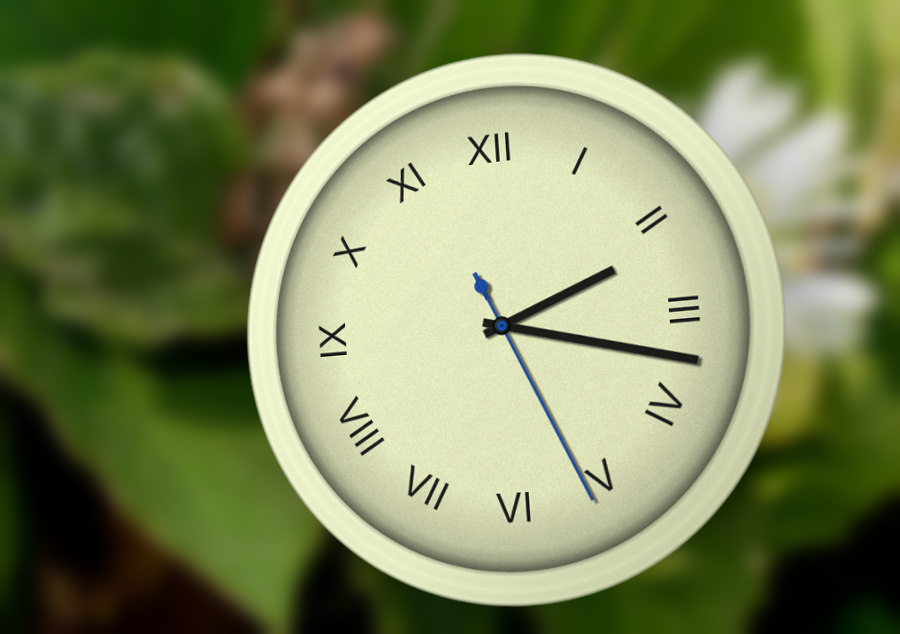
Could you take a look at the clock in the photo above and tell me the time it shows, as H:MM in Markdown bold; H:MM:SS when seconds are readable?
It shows **2:17:26**
